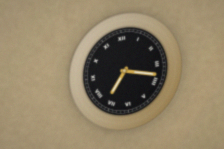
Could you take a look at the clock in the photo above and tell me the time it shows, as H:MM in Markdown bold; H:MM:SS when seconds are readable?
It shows **7:18**
